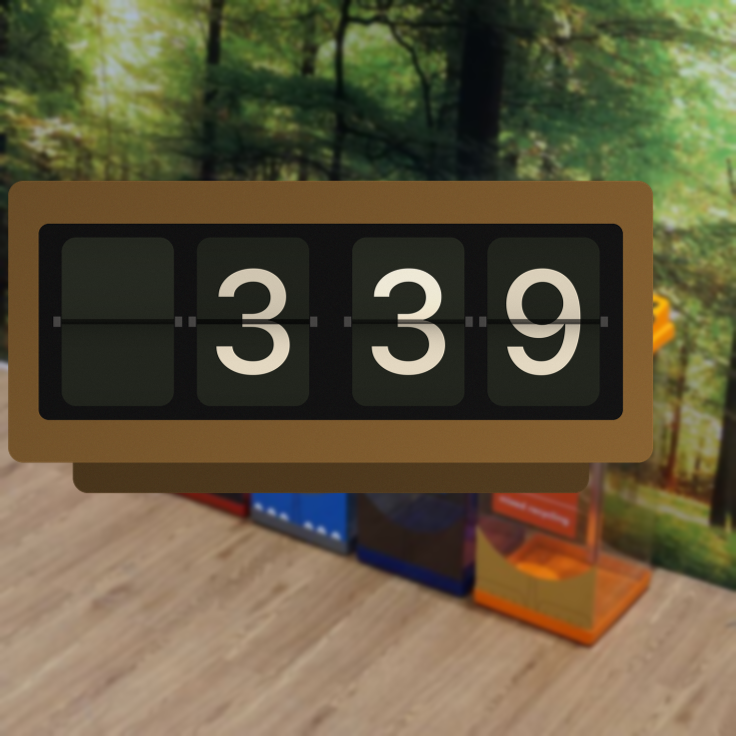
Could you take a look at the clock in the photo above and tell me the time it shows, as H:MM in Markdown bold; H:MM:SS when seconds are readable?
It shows **3:39**
